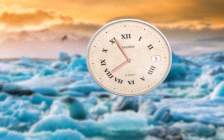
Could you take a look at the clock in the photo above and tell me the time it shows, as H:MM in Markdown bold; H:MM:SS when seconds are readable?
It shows **7:56**
